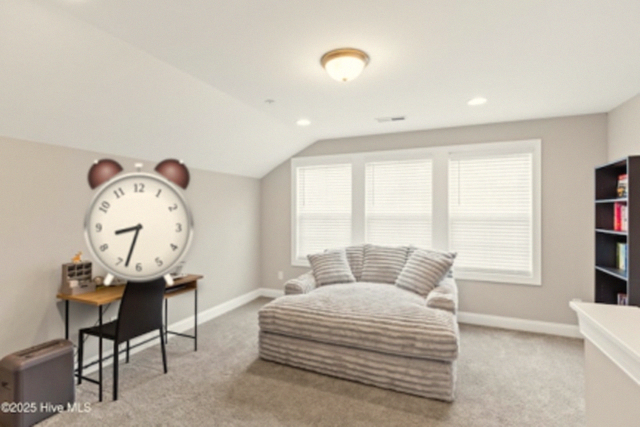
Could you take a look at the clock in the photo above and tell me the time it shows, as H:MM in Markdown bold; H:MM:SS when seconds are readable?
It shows **8:33**
